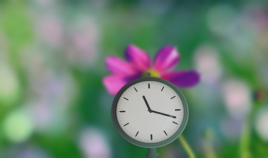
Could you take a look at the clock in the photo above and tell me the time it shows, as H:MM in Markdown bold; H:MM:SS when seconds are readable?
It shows **11:18**
